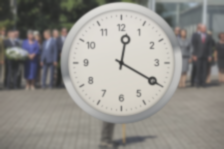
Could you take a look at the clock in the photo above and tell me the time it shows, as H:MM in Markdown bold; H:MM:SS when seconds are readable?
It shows **12:20**
